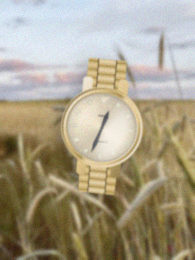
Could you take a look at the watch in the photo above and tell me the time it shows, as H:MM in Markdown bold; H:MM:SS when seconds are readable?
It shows **12:33**
